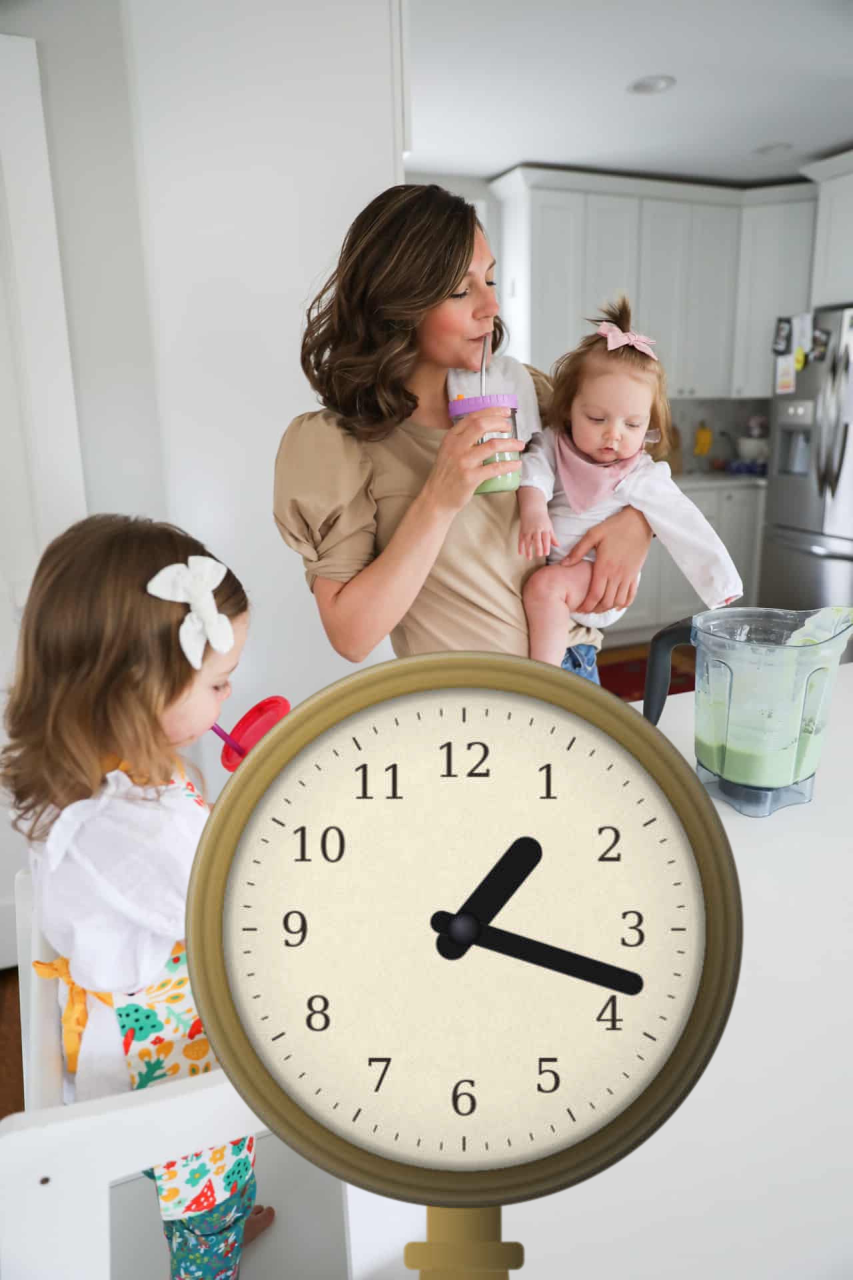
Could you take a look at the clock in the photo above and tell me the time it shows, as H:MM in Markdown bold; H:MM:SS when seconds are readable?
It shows **1:18**
